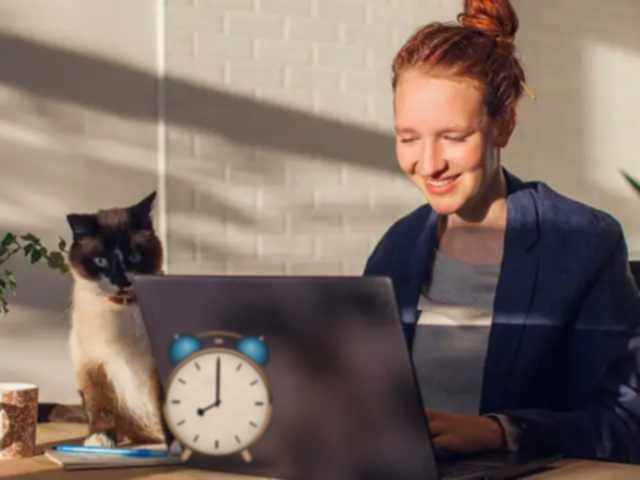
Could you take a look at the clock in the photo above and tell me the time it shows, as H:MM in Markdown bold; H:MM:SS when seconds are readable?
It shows **8:00**
